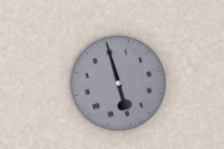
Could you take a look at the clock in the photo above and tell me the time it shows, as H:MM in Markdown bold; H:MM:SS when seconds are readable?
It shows **6:00**
